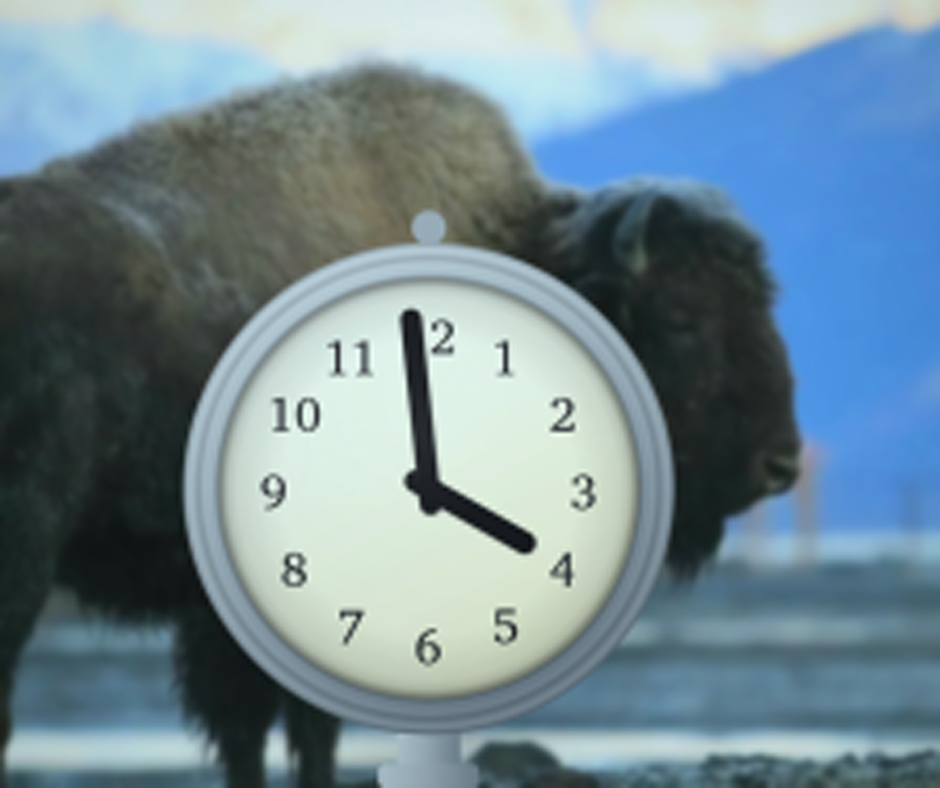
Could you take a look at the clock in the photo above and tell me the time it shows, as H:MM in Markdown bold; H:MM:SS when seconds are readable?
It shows **3:59**
